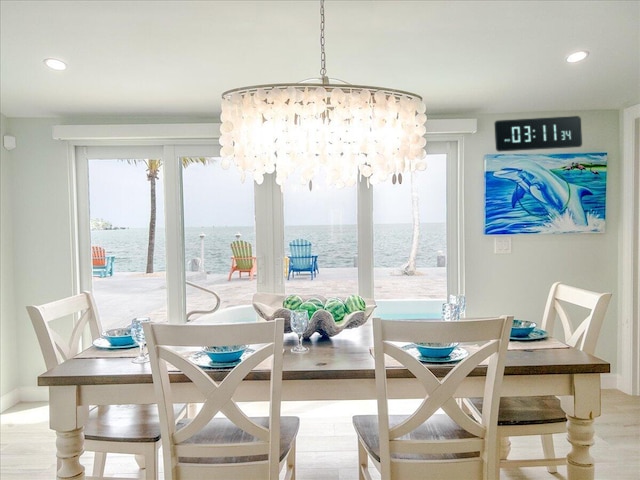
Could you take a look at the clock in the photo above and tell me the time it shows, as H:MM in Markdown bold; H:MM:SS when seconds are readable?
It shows **3:11**
